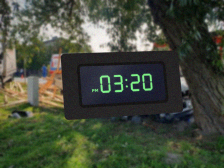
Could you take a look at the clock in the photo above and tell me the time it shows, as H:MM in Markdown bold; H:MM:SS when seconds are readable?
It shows **3:20**
